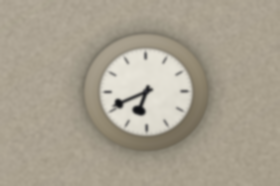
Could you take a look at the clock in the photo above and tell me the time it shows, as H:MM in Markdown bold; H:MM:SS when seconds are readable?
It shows **6:41**
